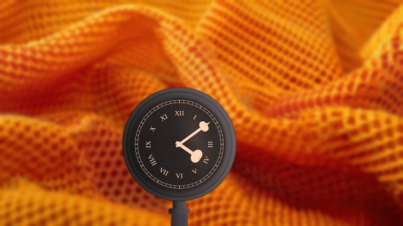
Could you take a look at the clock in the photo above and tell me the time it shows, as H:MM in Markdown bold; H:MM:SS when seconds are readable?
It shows **4:09**
